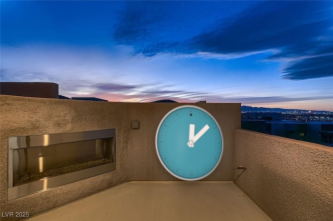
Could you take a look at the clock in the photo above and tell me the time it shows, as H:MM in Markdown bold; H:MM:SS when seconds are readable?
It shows **12:08**
